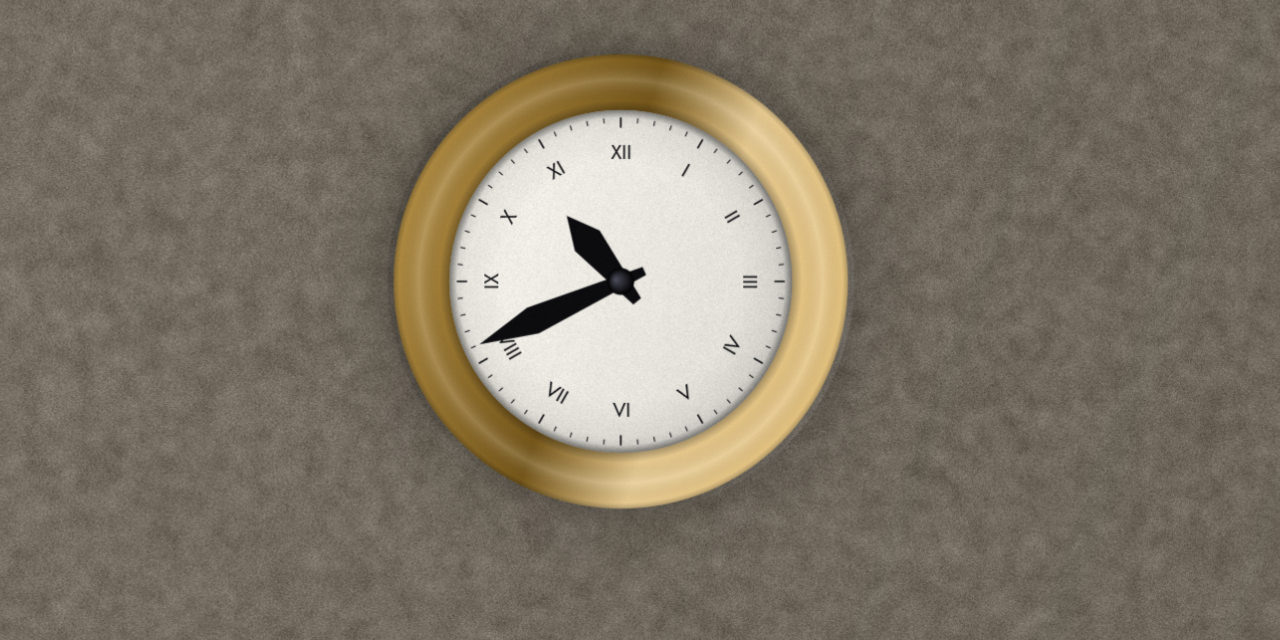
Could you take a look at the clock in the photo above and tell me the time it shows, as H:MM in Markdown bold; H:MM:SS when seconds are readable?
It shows **10:41**
